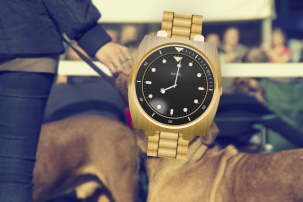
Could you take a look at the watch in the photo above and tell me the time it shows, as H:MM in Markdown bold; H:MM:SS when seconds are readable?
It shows **8:01**
